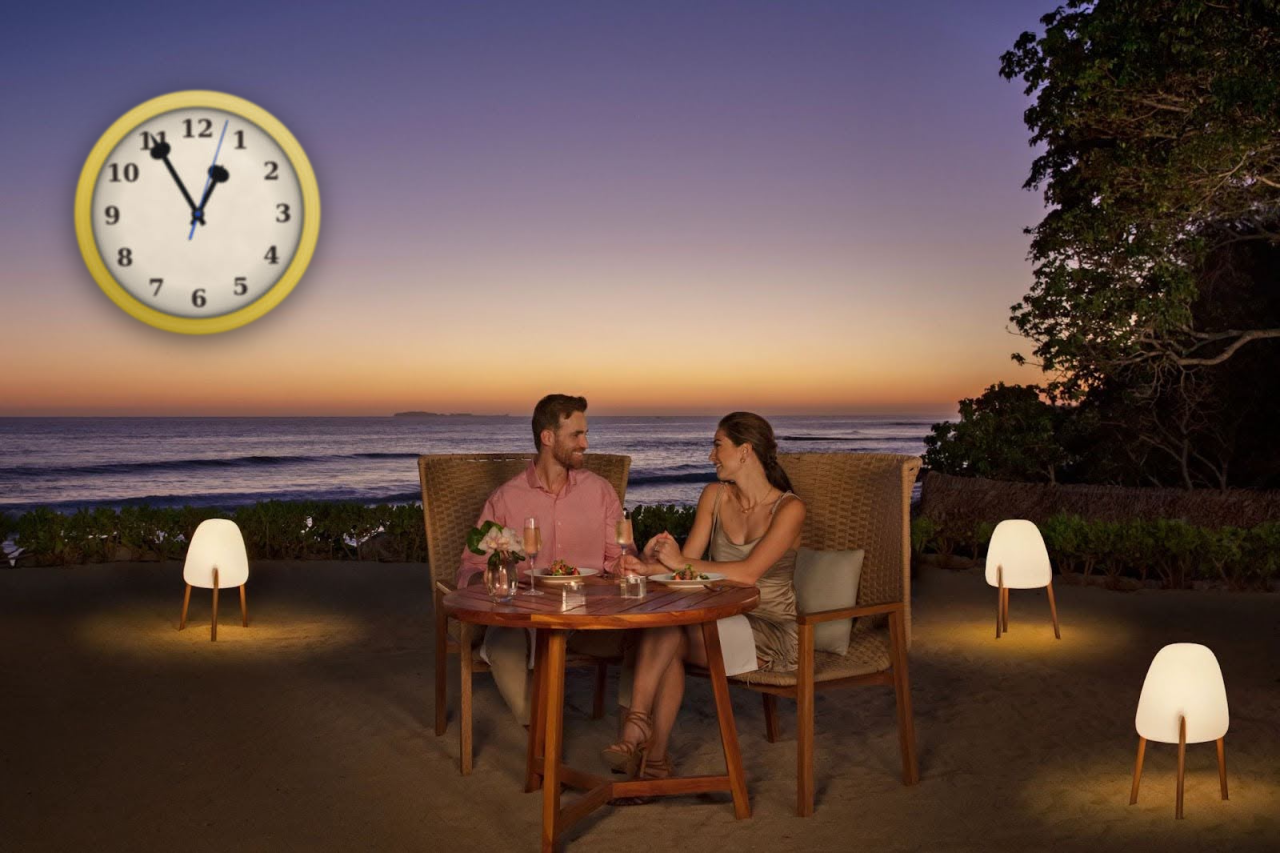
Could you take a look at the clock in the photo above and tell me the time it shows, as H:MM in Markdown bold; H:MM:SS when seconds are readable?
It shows **12:55:03**
